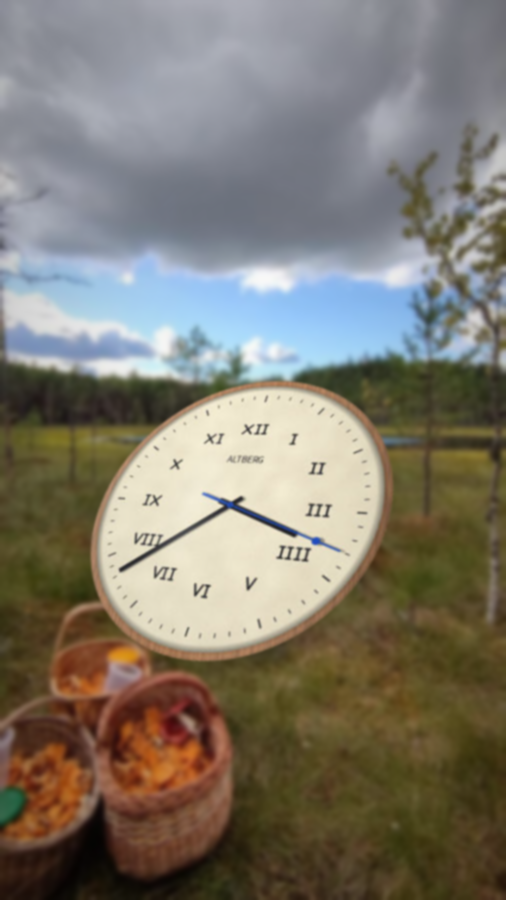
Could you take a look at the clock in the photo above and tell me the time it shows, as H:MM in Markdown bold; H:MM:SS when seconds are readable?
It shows **3:38:18**
